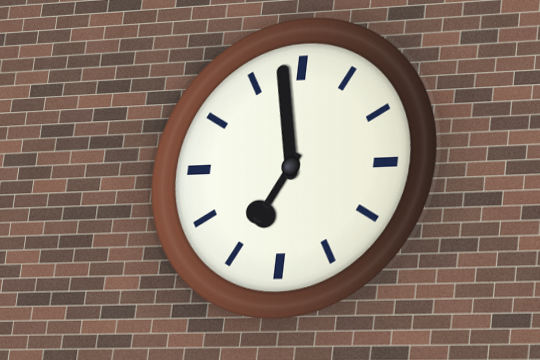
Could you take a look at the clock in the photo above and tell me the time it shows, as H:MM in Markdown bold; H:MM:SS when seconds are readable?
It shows **6:58**
